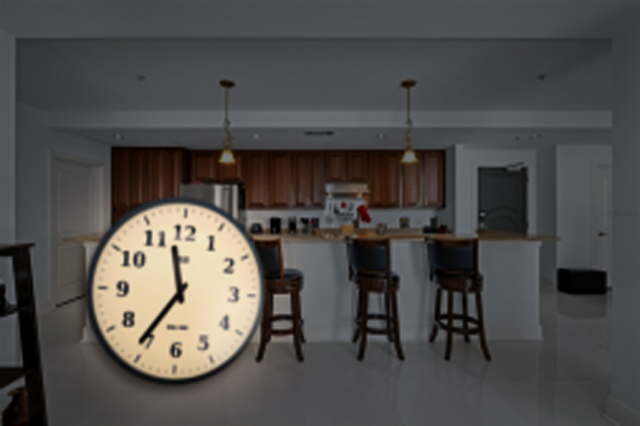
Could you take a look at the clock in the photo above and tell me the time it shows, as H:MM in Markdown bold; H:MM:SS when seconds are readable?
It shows **11:36**
